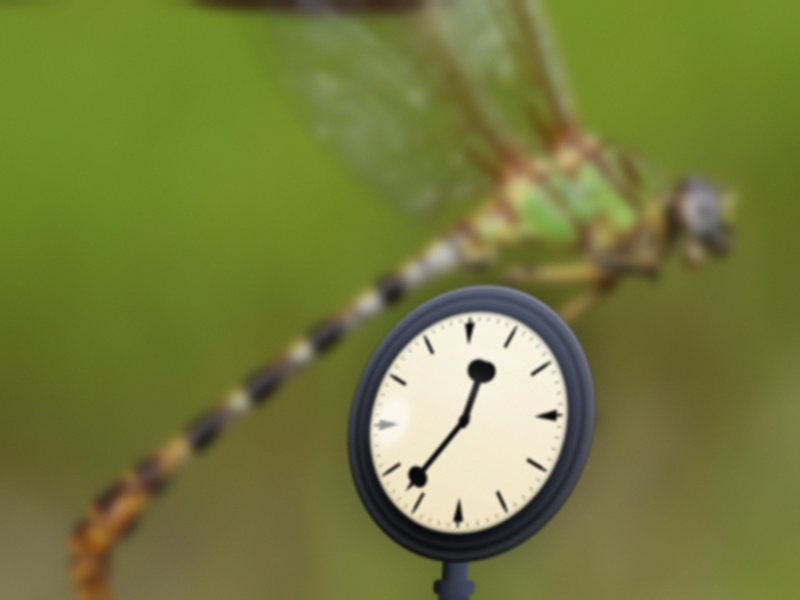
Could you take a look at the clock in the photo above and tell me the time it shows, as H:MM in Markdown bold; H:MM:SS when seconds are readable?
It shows **12:37**
